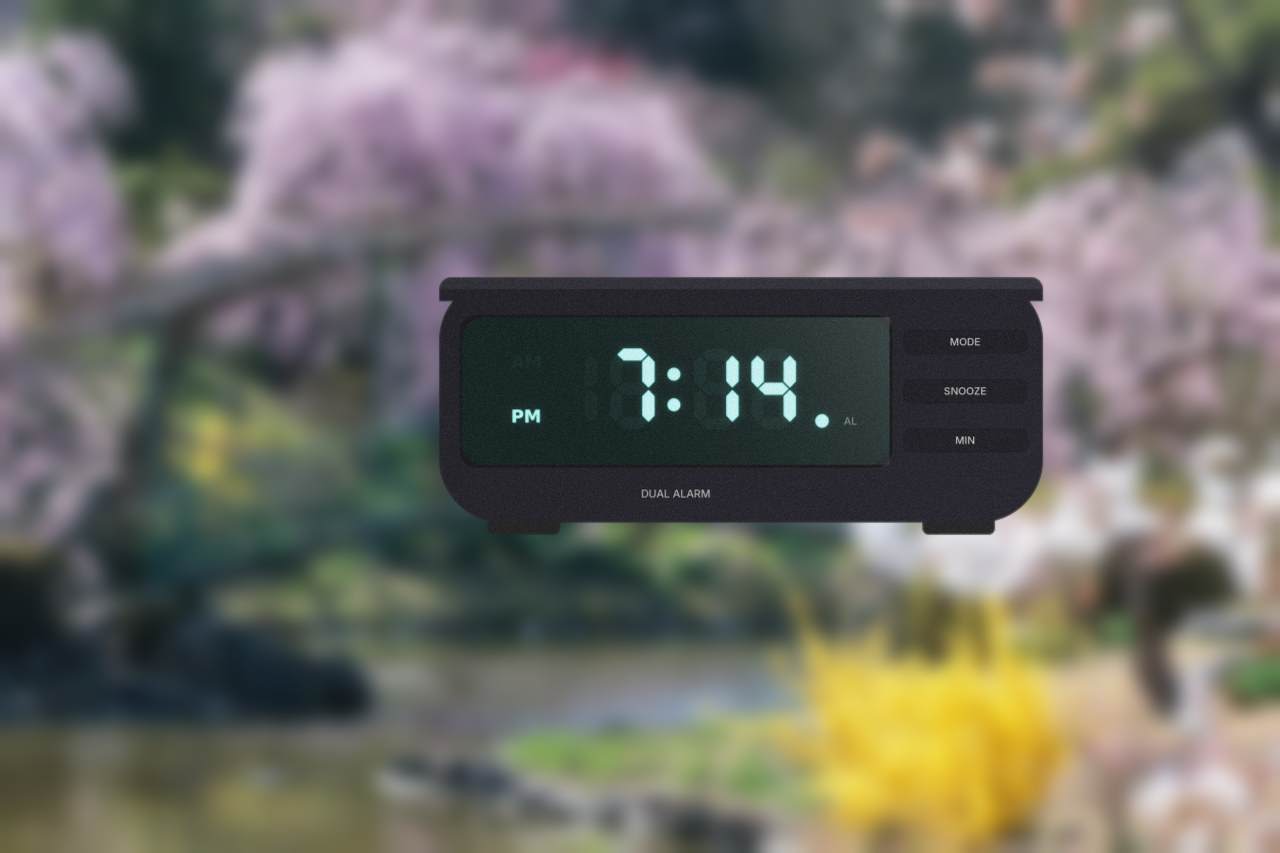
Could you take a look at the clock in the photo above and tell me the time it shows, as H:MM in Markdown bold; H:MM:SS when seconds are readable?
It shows **7:14**
